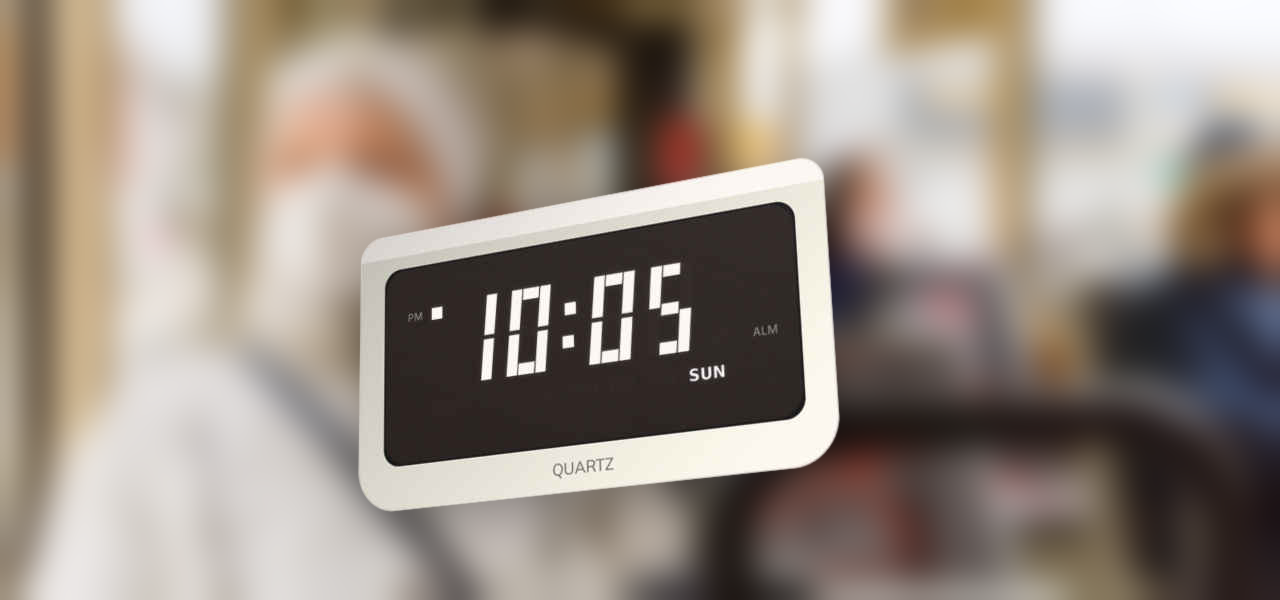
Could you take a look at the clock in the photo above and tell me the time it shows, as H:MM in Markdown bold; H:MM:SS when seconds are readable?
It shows **10:05**
